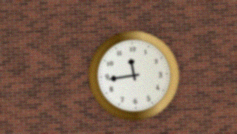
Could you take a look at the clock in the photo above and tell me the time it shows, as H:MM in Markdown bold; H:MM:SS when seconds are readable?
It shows **11:44**
